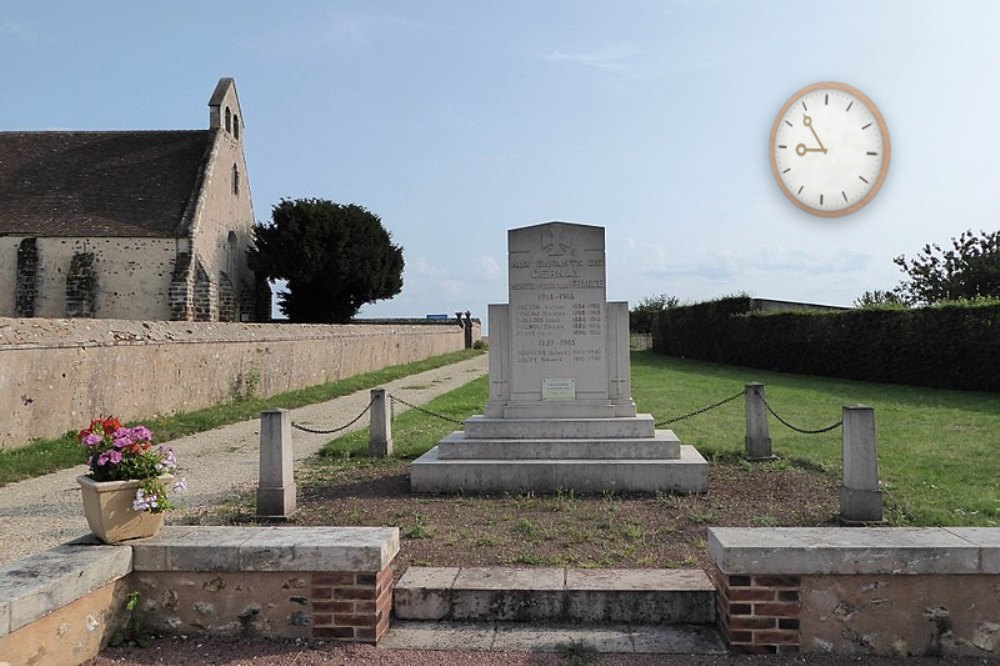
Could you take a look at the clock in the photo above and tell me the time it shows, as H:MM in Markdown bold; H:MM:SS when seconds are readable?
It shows **8:54**
